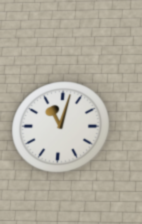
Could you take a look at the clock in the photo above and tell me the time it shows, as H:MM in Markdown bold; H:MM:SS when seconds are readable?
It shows **11:02**
